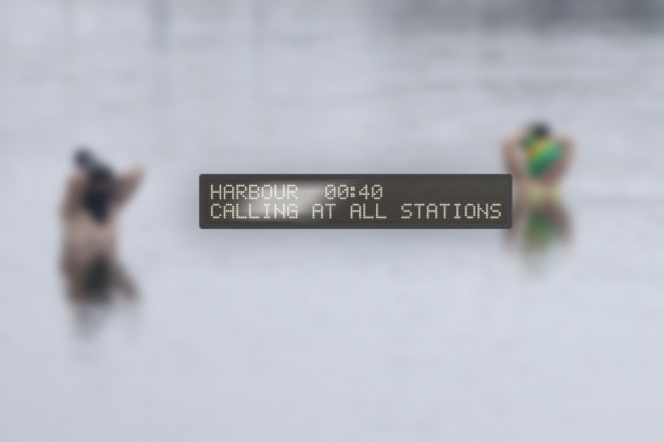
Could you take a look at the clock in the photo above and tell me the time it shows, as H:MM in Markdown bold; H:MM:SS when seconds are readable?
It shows **0:40**
